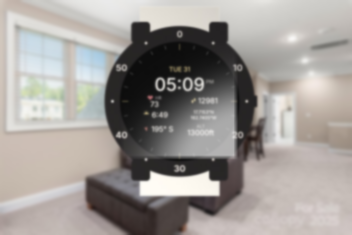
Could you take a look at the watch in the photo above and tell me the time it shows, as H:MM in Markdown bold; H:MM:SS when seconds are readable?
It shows **5:09**
